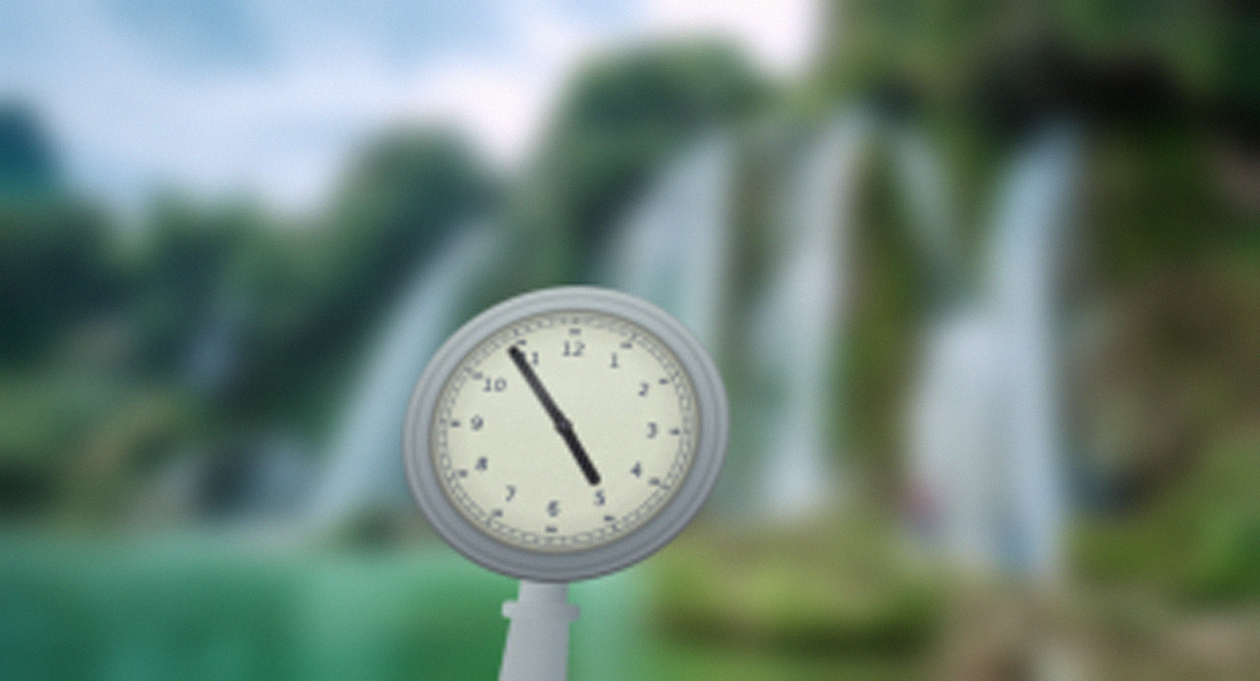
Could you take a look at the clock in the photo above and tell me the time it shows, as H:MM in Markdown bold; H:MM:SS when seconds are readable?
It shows **4:54**
